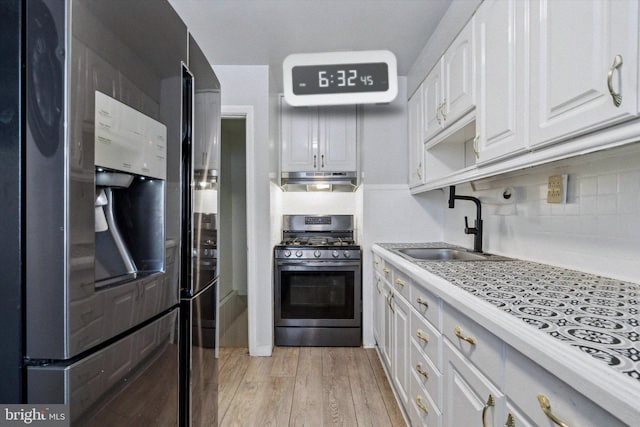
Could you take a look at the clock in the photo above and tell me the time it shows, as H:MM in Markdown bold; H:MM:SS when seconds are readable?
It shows **6:32**
